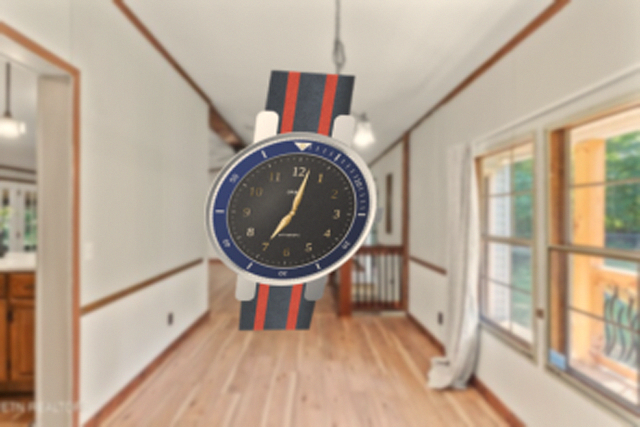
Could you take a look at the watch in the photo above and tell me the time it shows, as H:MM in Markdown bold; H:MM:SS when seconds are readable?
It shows **7:02**
